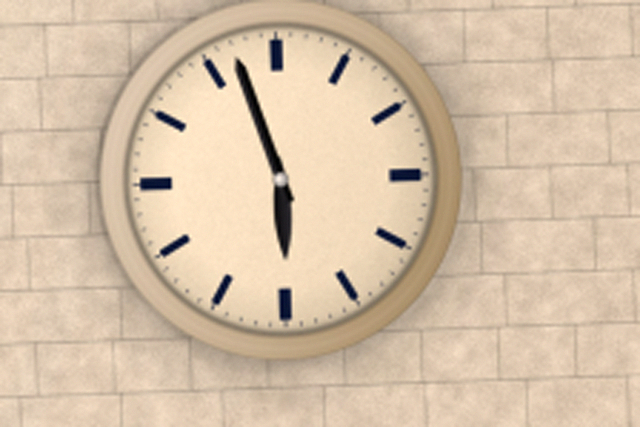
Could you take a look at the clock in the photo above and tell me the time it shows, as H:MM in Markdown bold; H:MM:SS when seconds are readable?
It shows **5:57**
